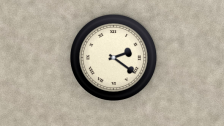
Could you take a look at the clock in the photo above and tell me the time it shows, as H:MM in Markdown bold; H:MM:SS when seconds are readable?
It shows **2:21**
